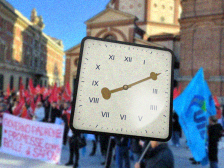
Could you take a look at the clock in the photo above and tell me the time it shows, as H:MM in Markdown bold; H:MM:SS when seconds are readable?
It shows **8:10**
